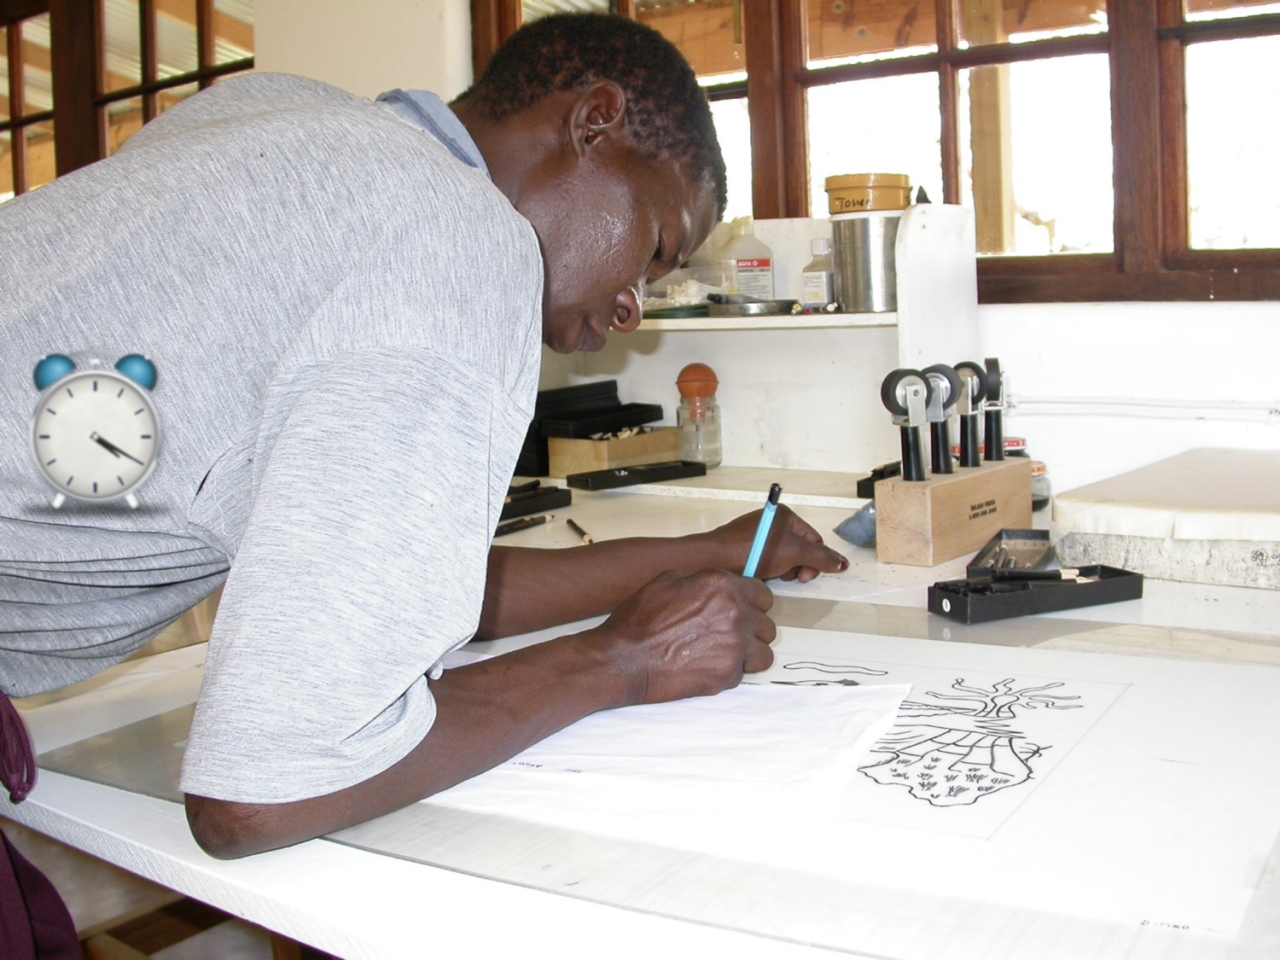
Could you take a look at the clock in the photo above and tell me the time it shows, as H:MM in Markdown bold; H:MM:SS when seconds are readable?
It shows **4:20**
